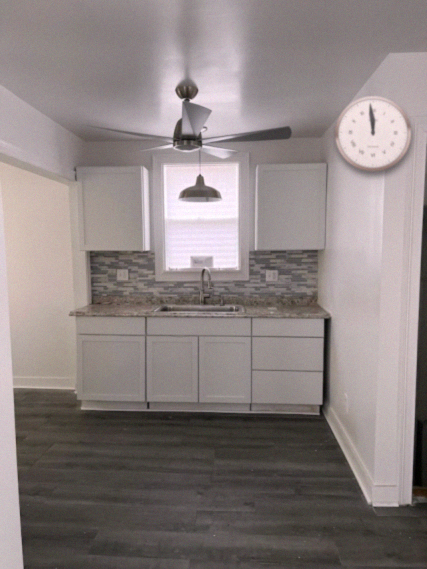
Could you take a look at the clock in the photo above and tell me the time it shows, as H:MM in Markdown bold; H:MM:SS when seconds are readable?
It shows **11:59**
